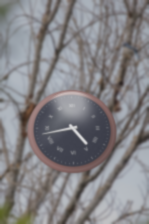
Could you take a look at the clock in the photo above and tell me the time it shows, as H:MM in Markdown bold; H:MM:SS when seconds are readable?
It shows **4:43**
